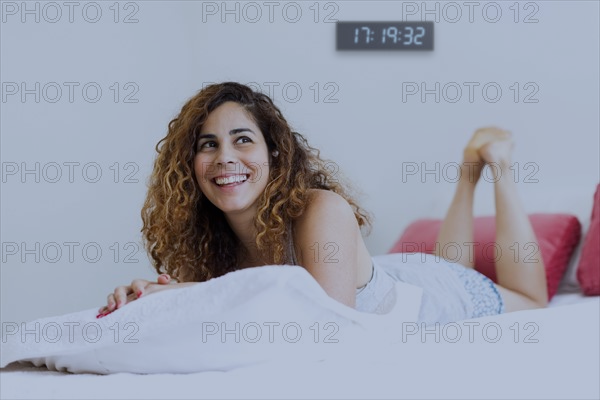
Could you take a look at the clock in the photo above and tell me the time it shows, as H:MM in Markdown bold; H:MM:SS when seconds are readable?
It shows **17:19:32**
